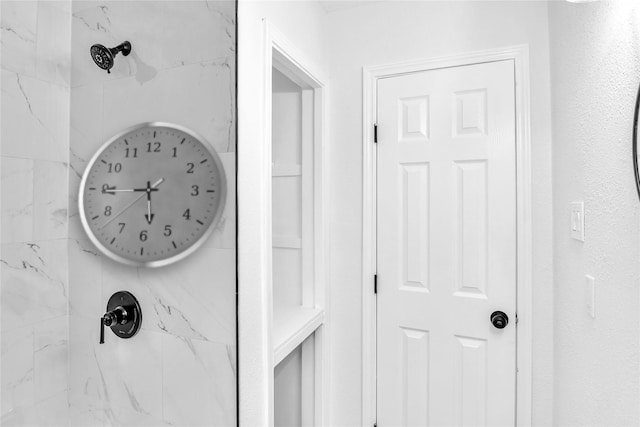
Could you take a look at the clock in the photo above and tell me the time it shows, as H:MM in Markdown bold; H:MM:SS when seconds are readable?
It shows **5:44:38**
